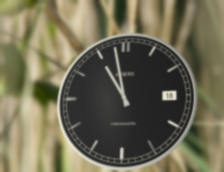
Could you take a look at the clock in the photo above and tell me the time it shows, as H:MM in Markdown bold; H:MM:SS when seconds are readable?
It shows **10:58**
